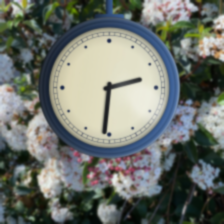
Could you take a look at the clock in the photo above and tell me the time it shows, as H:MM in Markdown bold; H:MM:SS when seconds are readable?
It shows **2:31**
